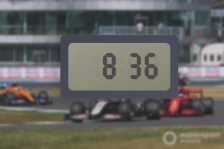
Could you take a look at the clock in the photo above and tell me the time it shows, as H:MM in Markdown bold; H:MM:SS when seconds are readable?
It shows **8:36**
